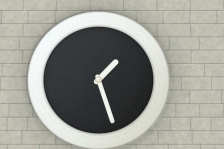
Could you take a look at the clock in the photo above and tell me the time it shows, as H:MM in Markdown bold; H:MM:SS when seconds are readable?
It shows **1:27**
